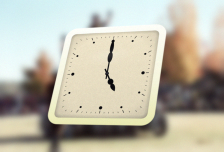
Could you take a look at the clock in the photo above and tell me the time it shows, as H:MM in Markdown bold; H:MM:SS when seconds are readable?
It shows **5:00**
